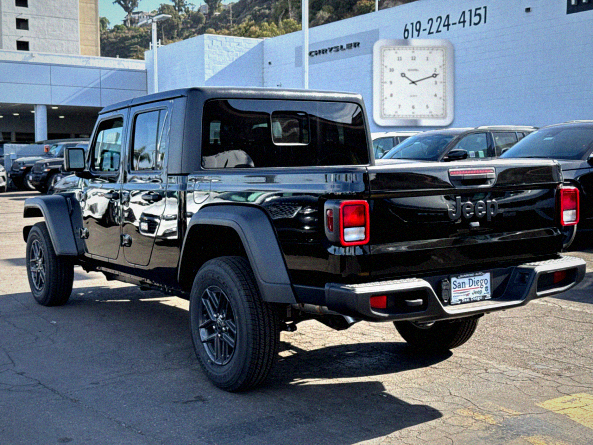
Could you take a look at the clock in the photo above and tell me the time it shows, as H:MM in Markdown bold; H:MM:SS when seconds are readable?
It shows **10:12**
